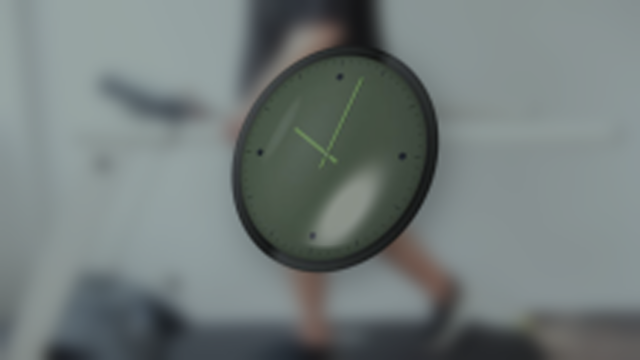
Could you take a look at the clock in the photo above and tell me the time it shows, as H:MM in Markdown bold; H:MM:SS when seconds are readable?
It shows **10:03**
